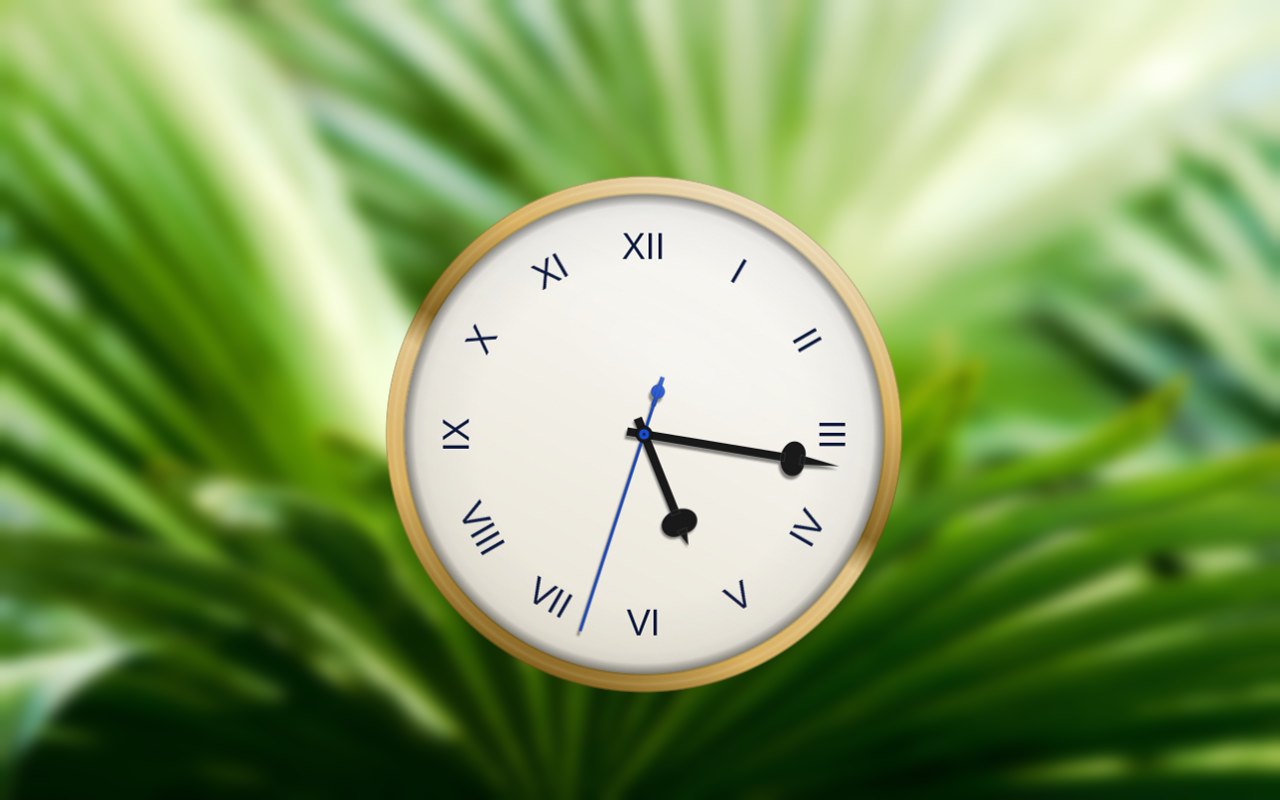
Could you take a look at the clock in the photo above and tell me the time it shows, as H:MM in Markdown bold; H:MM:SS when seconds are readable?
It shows **5:16:33**
